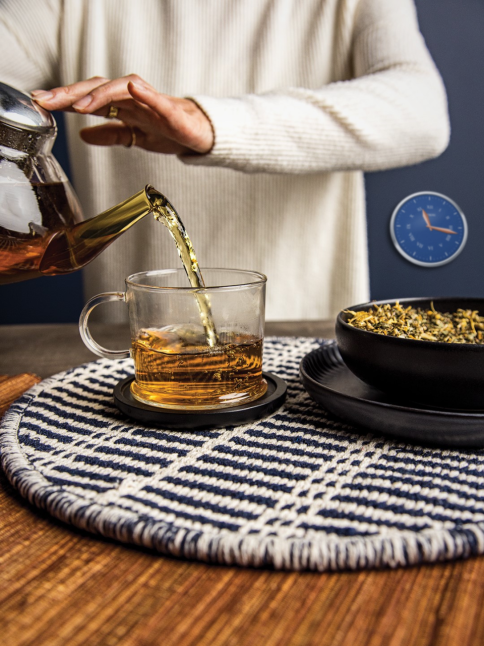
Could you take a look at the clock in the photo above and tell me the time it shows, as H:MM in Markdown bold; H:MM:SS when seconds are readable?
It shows **11:17**
